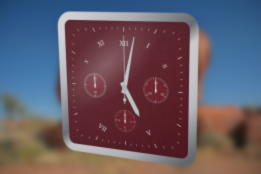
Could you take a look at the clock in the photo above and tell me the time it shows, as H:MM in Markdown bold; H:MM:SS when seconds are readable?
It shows **5:02**
